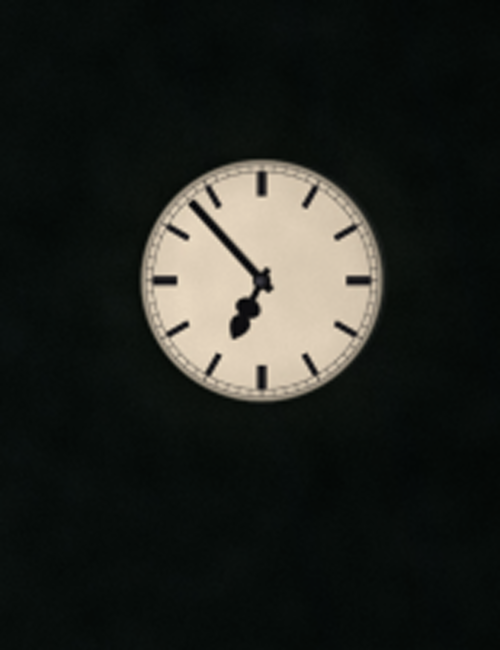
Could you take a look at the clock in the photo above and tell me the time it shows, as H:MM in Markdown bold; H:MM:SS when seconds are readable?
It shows **6:53**
